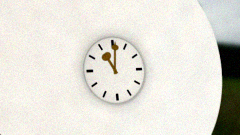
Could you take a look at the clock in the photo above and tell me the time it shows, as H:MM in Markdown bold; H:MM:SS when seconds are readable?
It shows **11:01**
